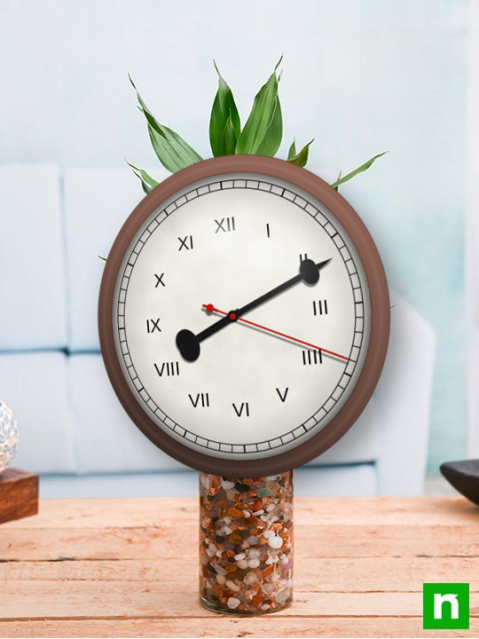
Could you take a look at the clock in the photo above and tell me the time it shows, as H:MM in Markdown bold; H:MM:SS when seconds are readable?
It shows **8:11:19**
